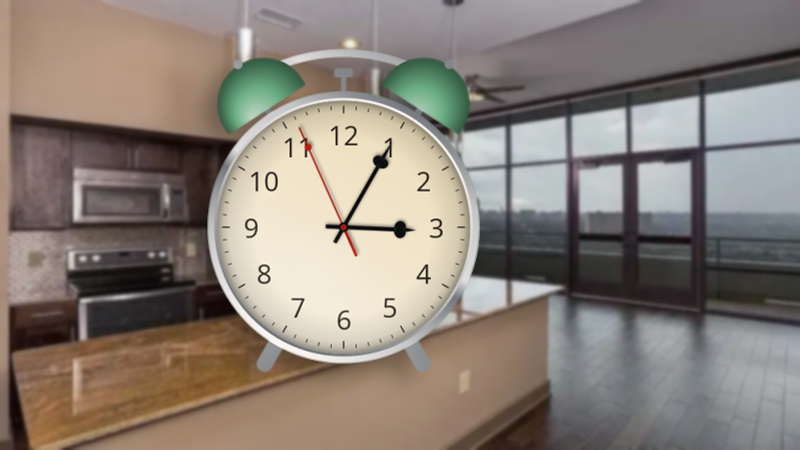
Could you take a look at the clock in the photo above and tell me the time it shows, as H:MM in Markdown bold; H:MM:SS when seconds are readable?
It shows **3:04:56**
